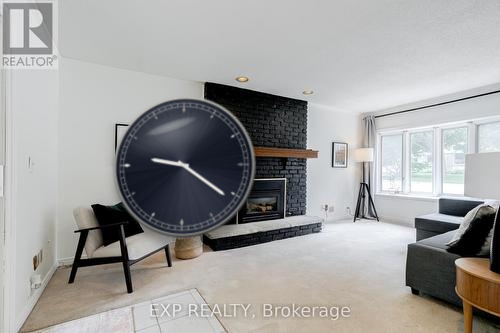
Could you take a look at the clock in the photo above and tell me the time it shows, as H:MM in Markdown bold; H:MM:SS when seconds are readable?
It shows **9:21**
